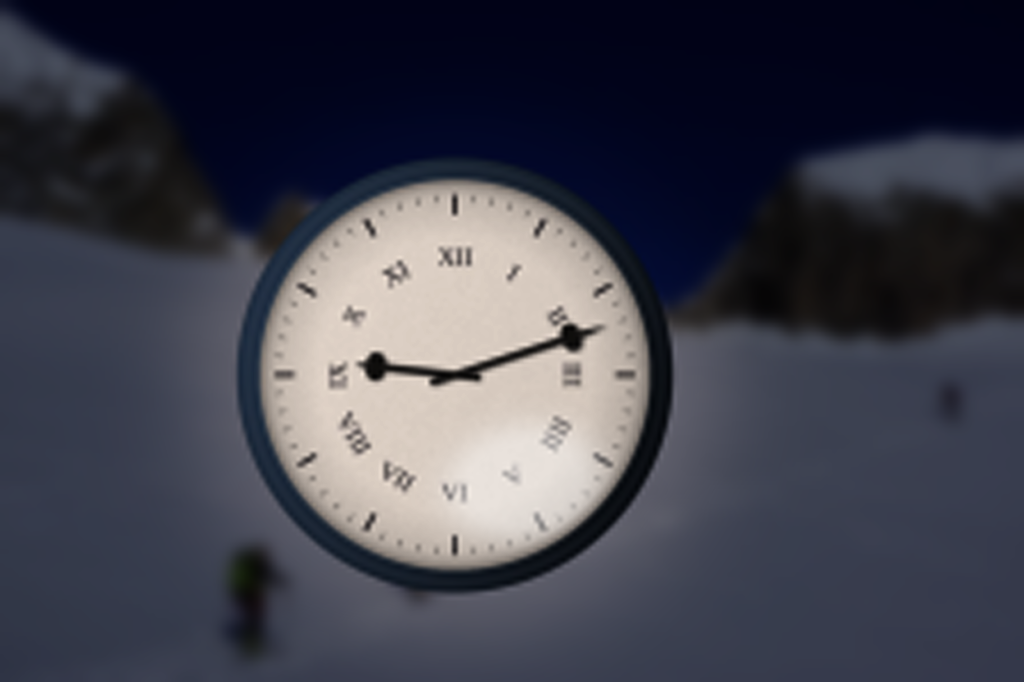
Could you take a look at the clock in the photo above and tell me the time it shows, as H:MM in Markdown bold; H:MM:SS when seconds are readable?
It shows **9:12**
